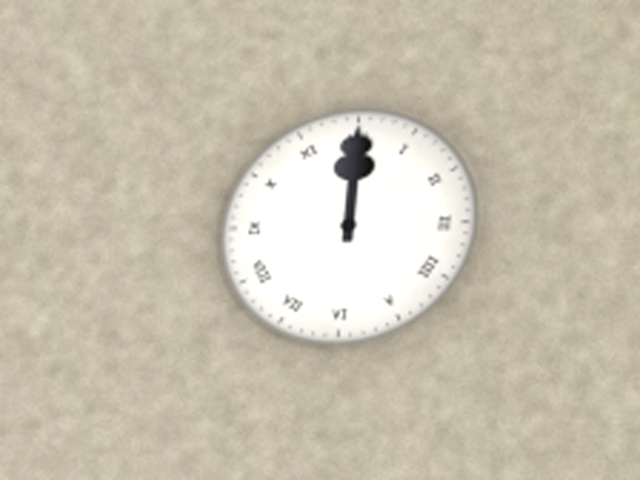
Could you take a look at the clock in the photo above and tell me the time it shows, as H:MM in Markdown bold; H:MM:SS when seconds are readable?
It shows **12:00**
